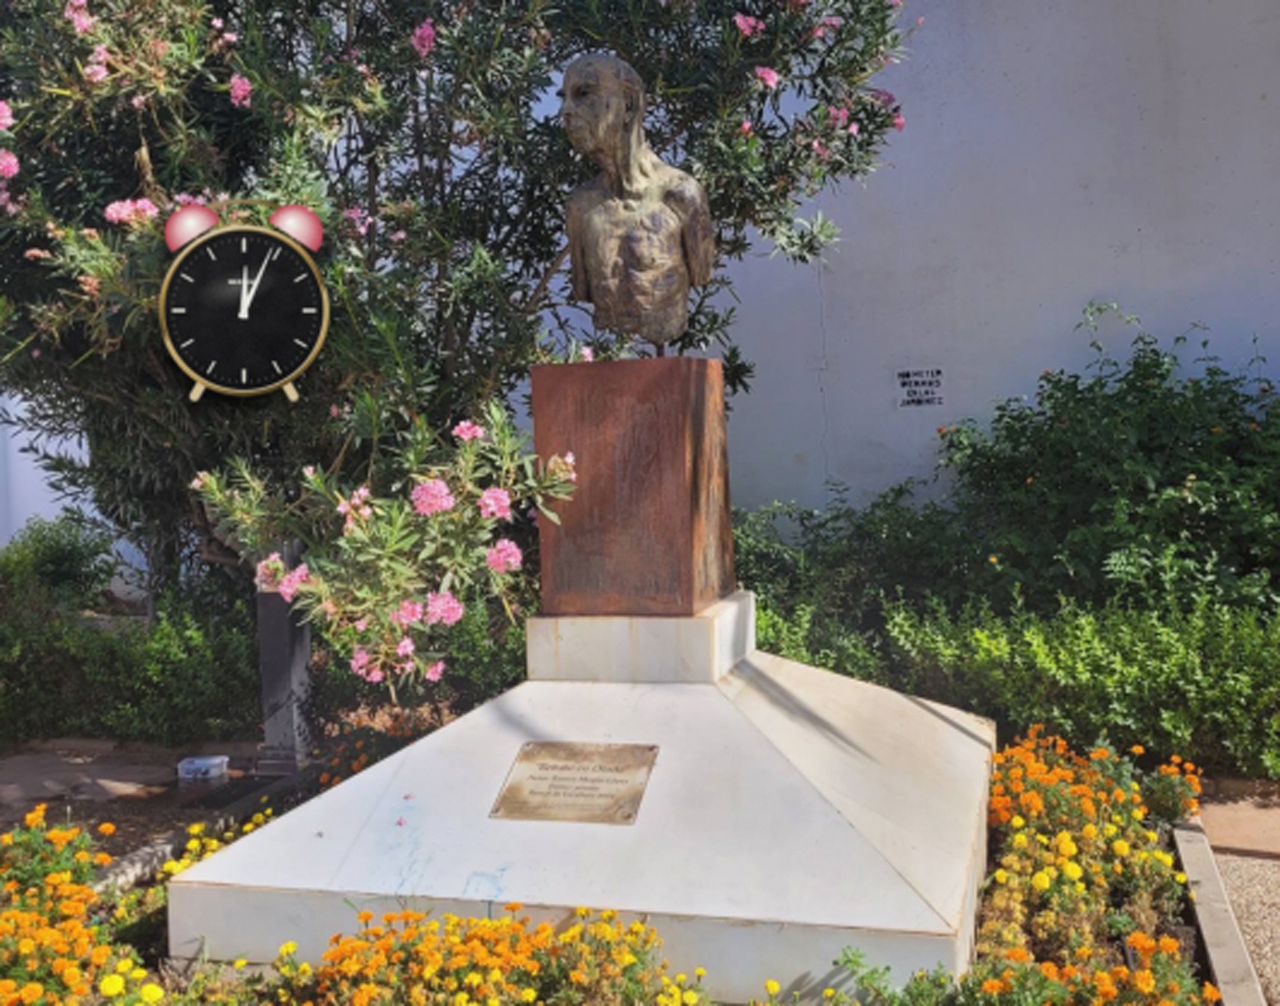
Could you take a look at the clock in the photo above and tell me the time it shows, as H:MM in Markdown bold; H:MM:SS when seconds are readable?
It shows **12:04**
